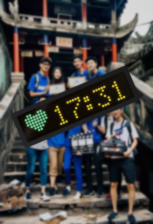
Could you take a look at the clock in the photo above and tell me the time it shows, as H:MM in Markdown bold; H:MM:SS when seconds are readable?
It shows **17:31**
